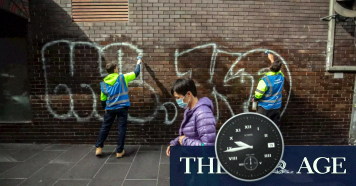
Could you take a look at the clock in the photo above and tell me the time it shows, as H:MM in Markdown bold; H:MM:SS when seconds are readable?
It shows **9:44**
